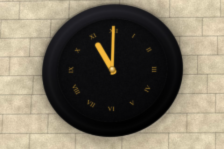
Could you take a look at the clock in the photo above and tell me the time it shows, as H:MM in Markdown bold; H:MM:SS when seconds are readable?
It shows **11:00**
